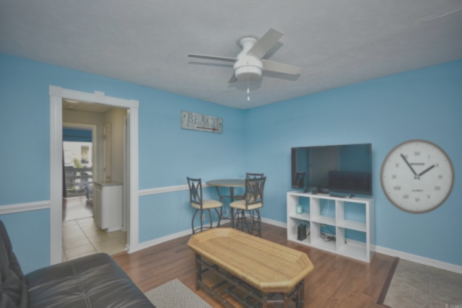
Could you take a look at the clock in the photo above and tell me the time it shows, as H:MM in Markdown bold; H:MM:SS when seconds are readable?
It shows **1:54**
